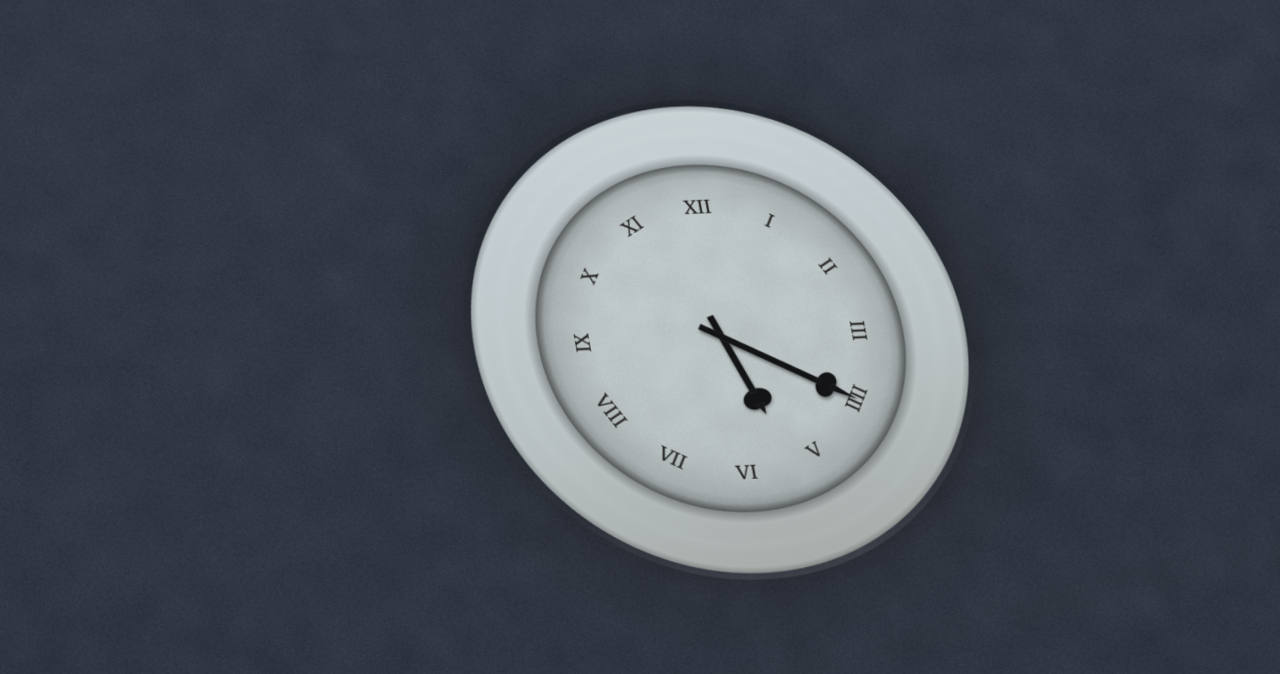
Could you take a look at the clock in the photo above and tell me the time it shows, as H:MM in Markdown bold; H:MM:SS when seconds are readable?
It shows **5:20**
